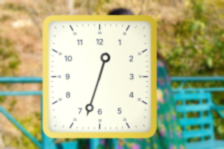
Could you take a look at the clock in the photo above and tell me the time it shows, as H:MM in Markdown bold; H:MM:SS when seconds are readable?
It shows **12:33**
